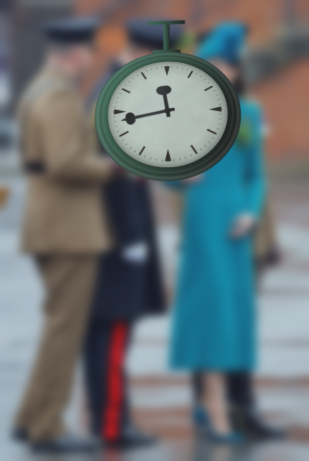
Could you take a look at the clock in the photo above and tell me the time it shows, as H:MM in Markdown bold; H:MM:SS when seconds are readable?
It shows **11:43**
